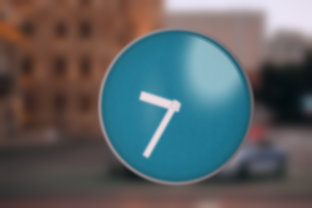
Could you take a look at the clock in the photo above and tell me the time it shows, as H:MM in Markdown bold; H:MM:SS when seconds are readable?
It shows **9:35**
